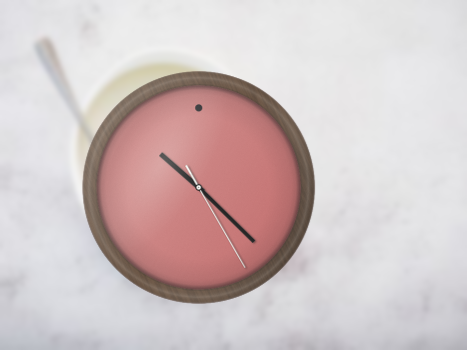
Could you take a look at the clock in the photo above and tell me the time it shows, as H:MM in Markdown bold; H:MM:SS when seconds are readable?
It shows **10:22:25**
